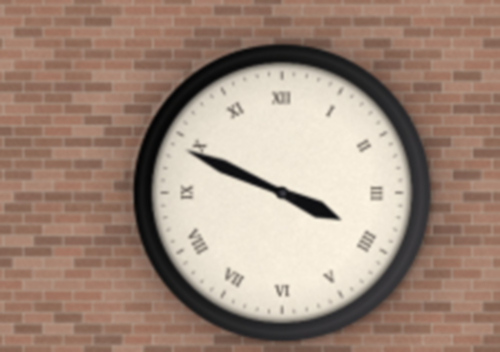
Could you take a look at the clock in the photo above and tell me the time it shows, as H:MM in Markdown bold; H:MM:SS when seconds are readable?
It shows **3:49**
